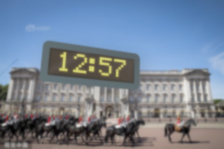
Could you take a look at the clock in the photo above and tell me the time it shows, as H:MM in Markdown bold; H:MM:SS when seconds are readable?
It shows **12:57**
